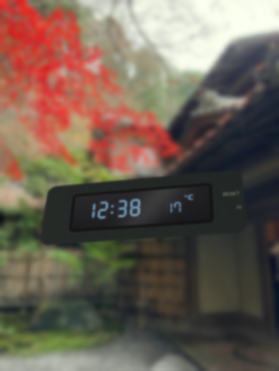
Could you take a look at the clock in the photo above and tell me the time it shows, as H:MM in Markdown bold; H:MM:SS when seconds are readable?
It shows **12:38**
